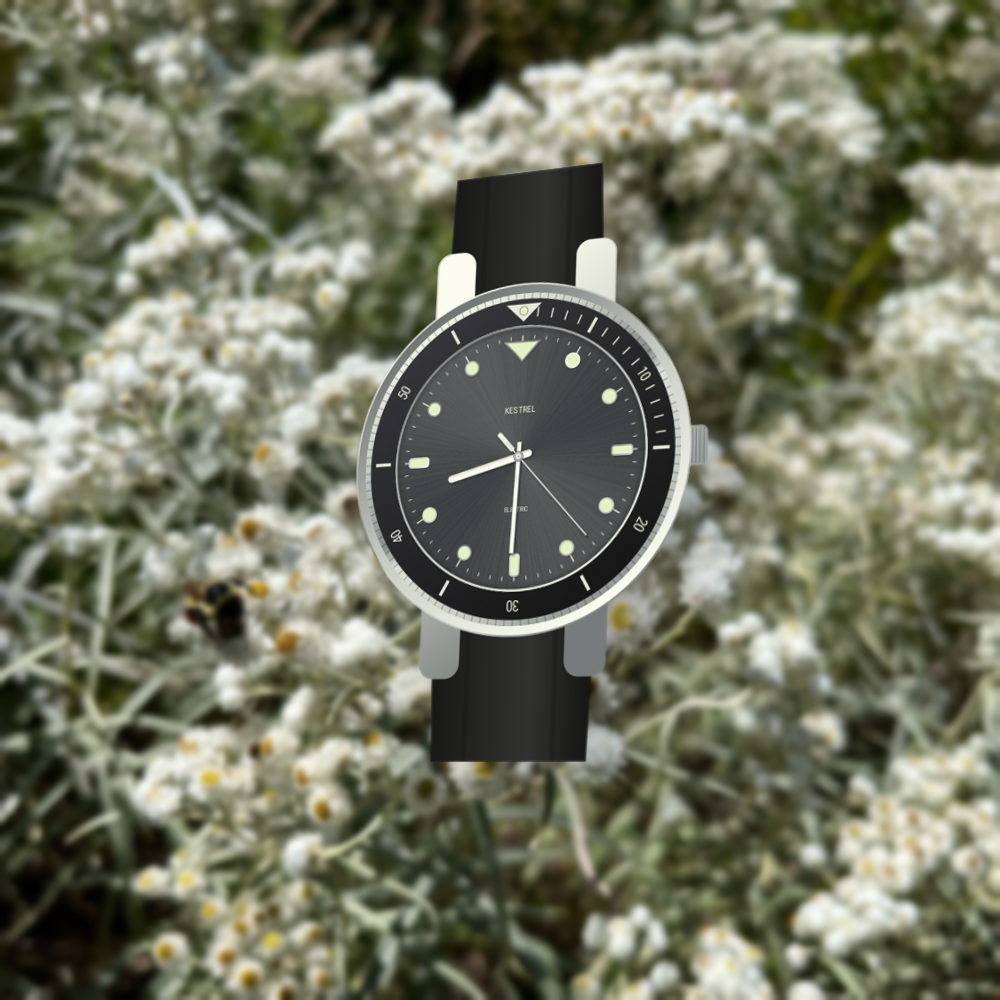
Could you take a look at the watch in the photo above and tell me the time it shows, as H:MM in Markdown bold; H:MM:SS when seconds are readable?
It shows **8:30:23**
